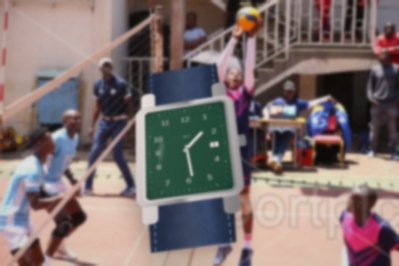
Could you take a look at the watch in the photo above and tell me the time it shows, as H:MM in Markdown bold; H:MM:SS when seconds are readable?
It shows **1:29**
